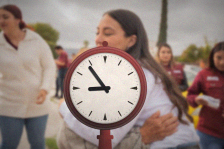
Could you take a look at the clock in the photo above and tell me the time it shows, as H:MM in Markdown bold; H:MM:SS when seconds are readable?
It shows **8:54**
